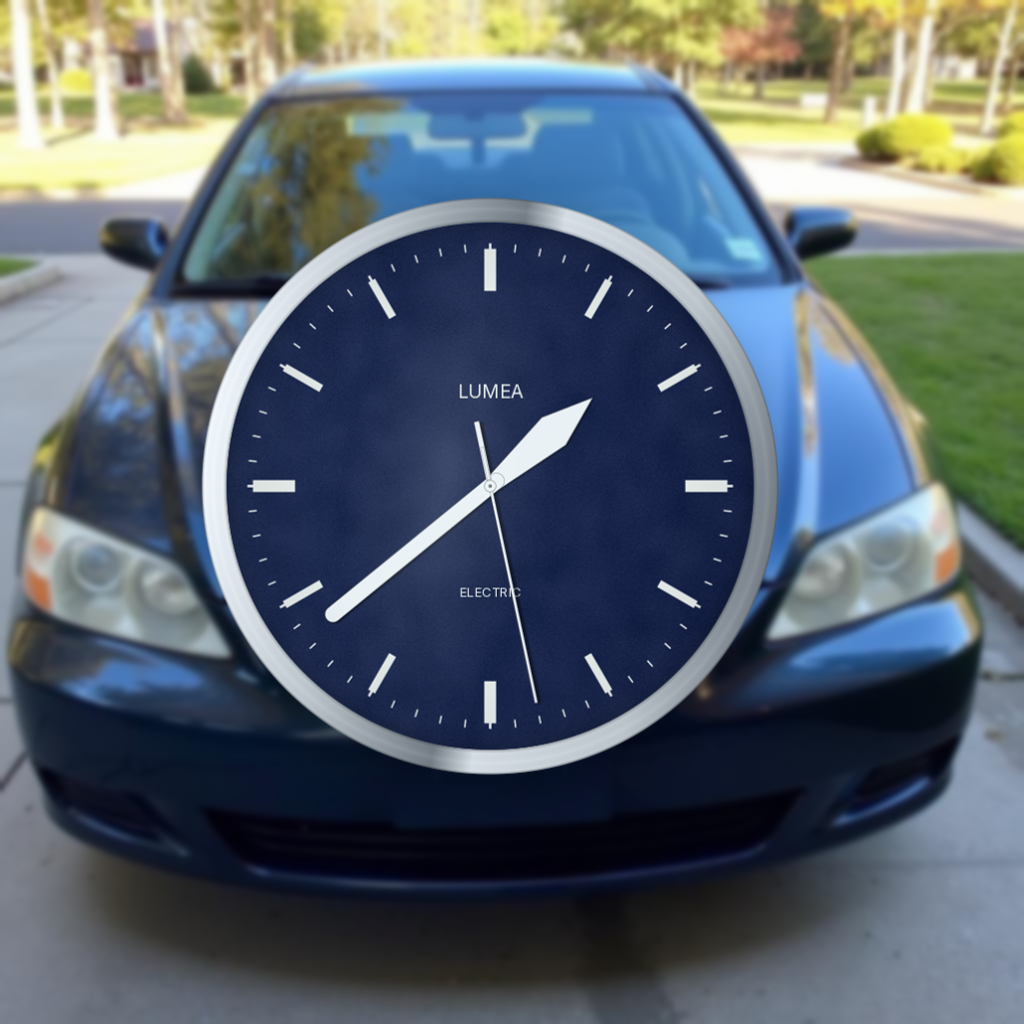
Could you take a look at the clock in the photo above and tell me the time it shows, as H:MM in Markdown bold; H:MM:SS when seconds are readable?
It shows **1:38:28**
